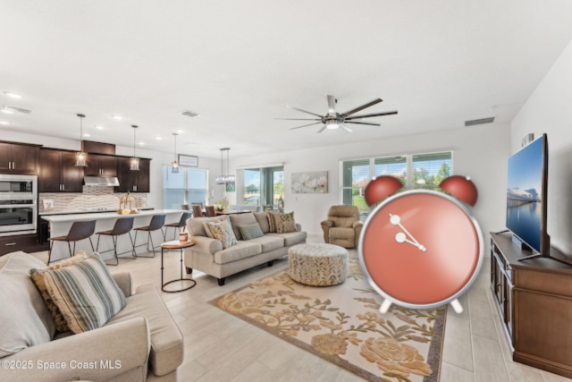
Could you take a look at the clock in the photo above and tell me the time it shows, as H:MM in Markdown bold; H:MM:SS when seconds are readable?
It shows **9:53**
